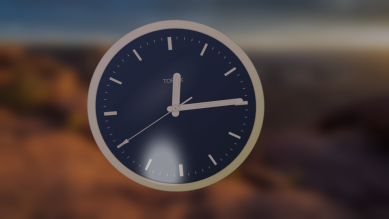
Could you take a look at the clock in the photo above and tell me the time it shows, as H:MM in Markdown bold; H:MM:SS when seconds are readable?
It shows **12:14:40**
